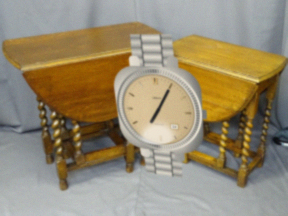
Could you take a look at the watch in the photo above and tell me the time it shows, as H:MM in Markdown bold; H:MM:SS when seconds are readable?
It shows **7:05**
